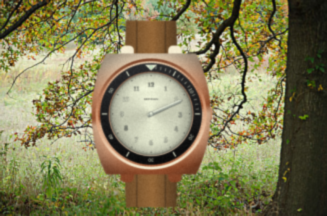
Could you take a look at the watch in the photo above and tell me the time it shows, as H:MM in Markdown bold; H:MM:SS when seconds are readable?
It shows **2:11**
